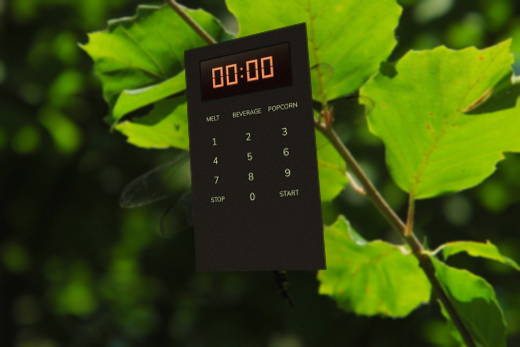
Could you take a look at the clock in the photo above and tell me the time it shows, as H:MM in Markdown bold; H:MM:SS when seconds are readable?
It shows **0:00**
